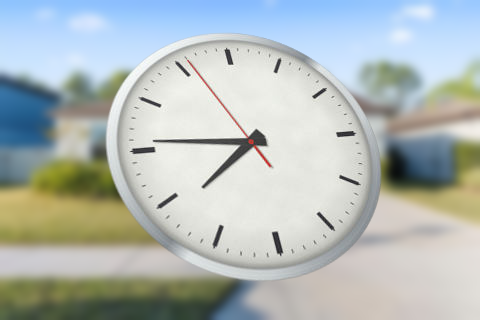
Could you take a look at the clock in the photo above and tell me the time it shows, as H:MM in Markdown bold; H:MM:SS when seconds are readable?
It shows **7:45:56**
